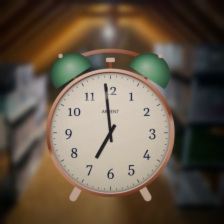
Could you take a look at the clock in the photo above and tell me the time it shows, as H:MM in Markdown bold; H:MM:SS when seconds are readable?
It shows **6:59**
